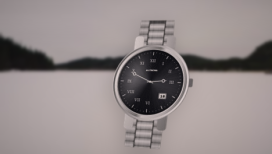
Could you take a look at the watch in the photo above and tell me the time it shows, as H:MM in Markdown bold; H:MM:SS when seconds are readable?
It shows **2:49**
